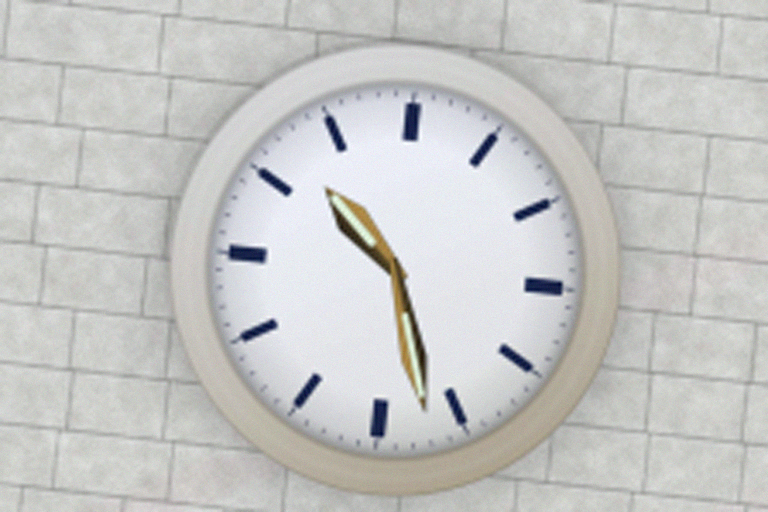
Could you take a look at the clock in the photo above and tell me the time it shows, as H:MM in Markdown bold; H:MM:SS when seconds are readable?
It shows **10:27**
